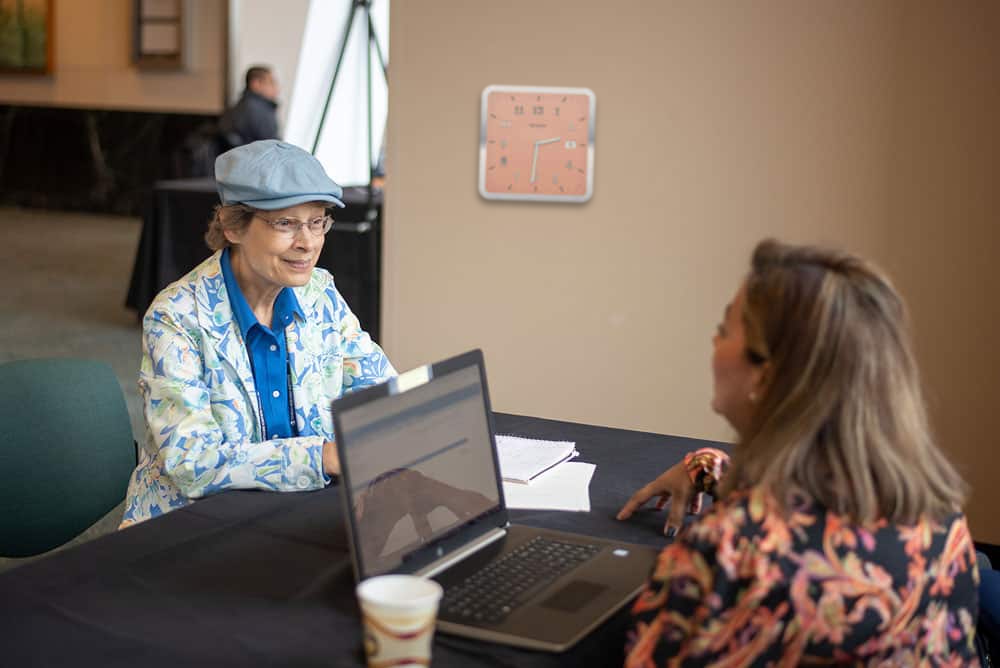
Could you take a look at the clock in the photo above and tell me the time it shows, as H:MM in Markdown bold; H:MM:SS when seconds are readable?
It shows **2:31**
